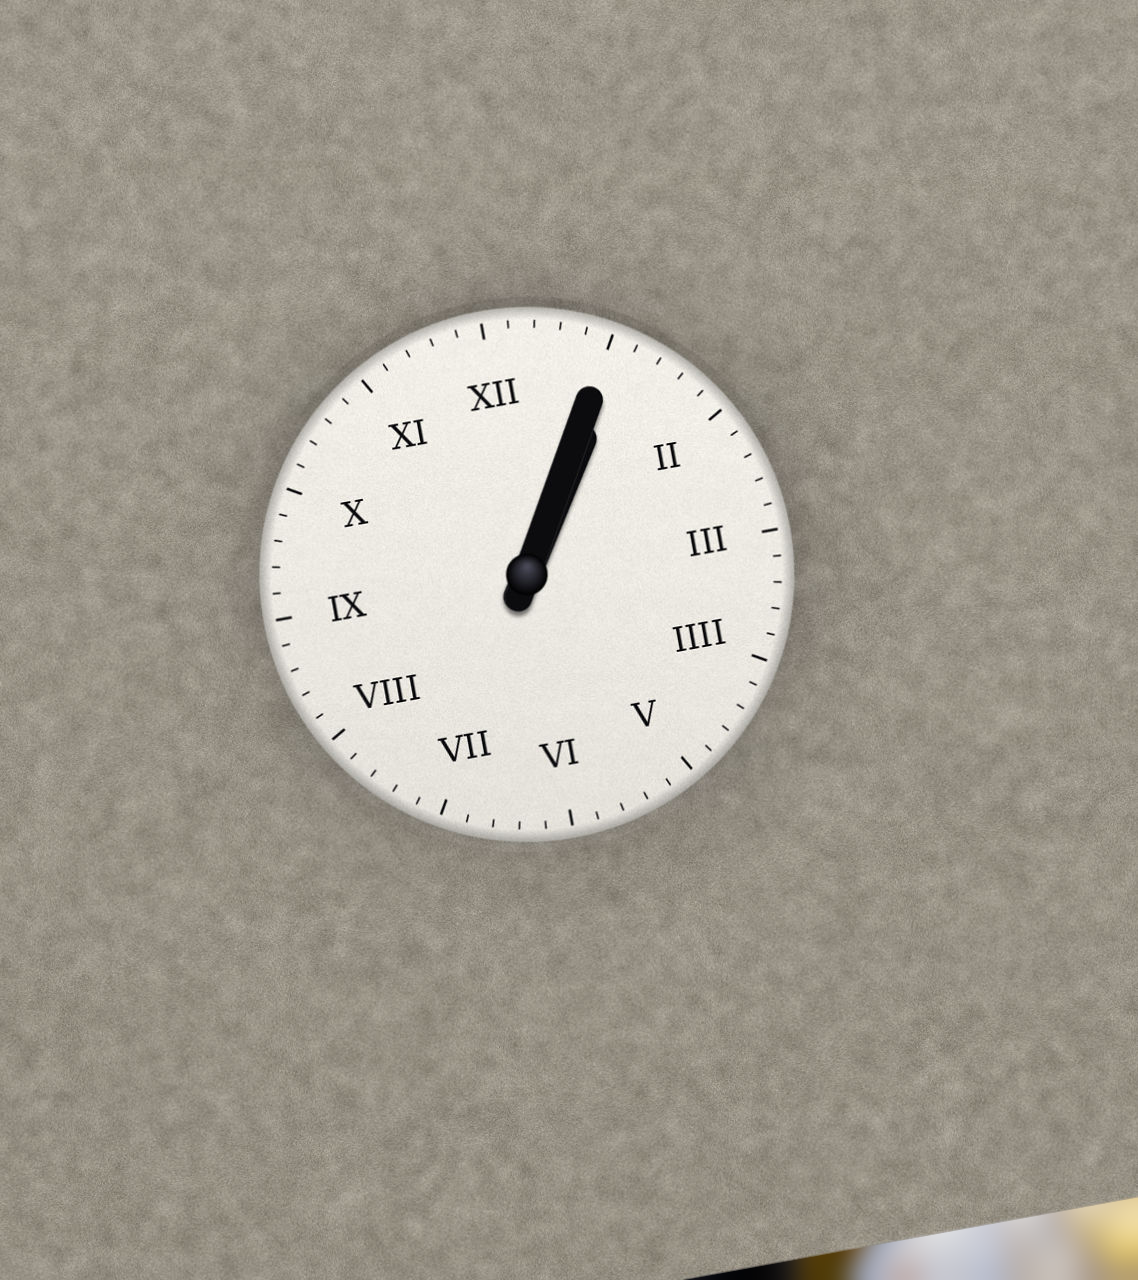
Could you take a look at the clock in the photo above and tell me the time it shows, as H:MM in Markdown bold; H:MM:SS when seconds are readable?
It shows **1:05**
